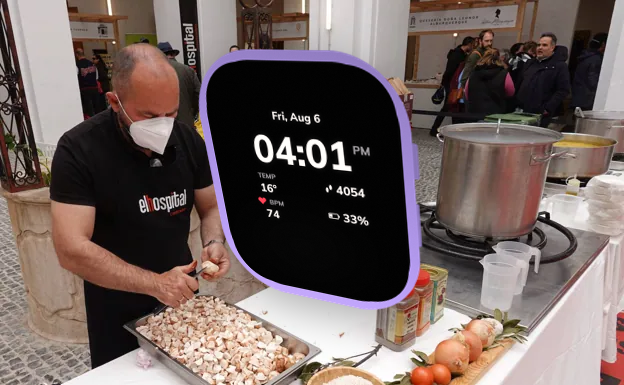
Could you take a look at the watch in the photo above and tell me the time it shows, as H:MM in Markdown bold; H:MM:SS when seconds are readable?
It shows **4:01**
